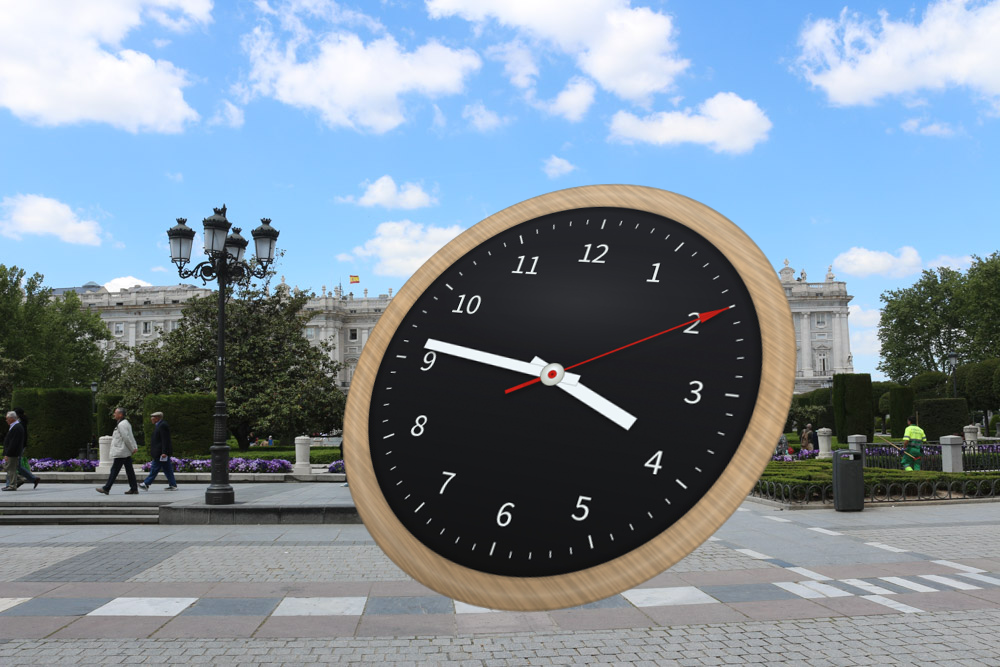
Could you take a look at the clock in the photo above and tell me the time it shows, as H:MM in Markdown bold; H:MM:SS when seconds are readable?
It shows **3:46:10**
